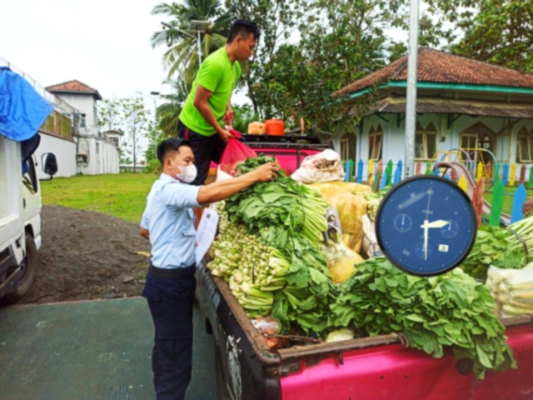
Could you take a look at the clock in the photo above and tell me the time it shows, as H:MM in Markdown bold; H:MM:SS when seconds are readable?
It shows **2:29**
